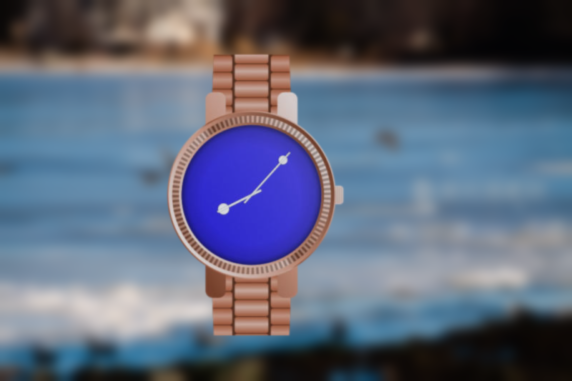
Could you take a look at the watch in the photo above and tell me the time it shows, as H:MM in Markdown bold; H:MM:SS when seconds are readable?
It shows **8:07**
